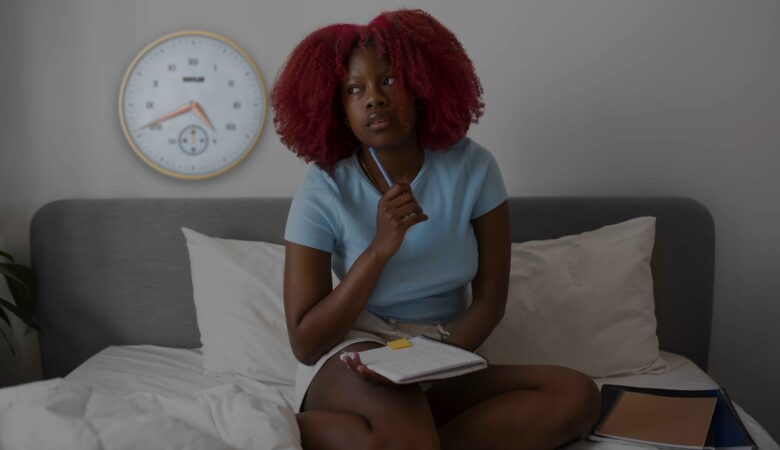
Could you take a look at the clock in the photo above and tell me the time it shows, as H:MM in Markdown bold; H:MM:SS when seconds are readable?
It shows **4:41**
